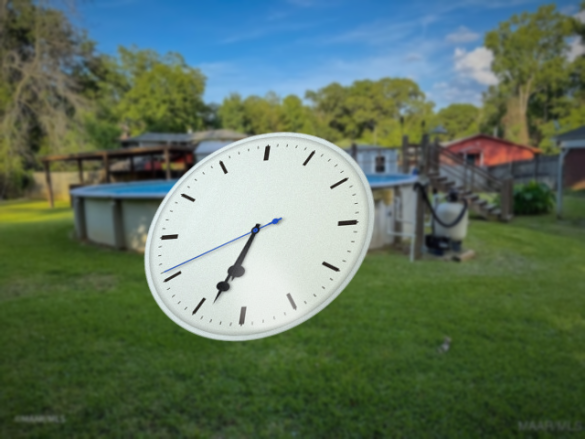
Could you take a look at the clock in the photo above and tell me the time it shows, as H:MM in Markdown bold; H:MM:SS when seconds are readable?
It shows **6:33:41**
